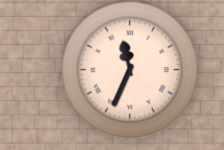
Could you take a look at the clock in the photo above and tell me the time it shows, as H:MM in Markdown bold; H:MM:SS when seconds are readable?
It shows **11:34**
